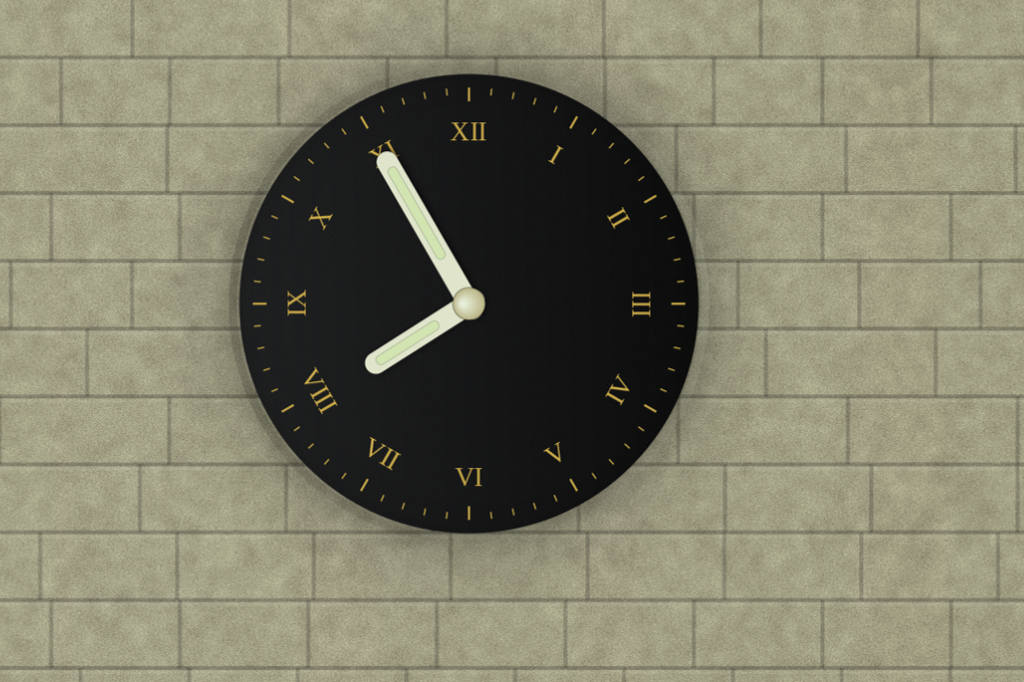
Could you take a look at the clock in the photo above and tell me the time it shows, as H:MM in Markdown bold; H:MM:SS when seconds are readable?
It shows **7:55**
